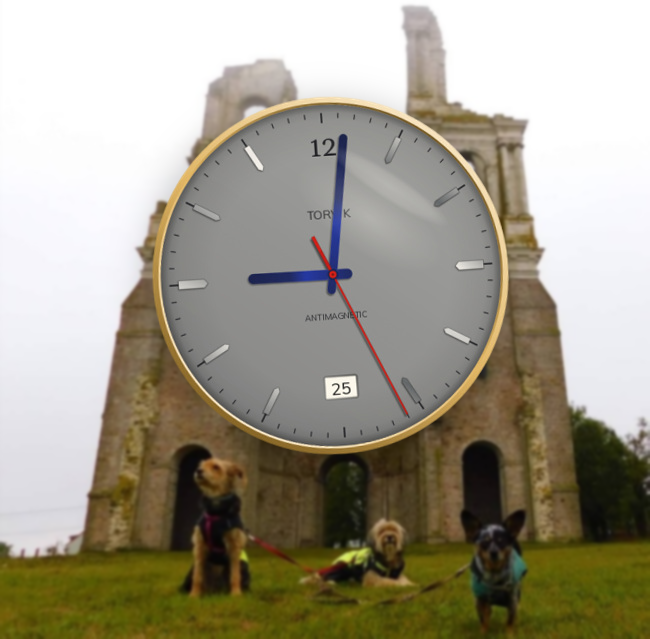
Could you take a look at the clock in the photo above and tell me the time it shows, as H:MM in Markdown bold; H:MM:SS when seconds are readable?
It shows **9:01:26**
